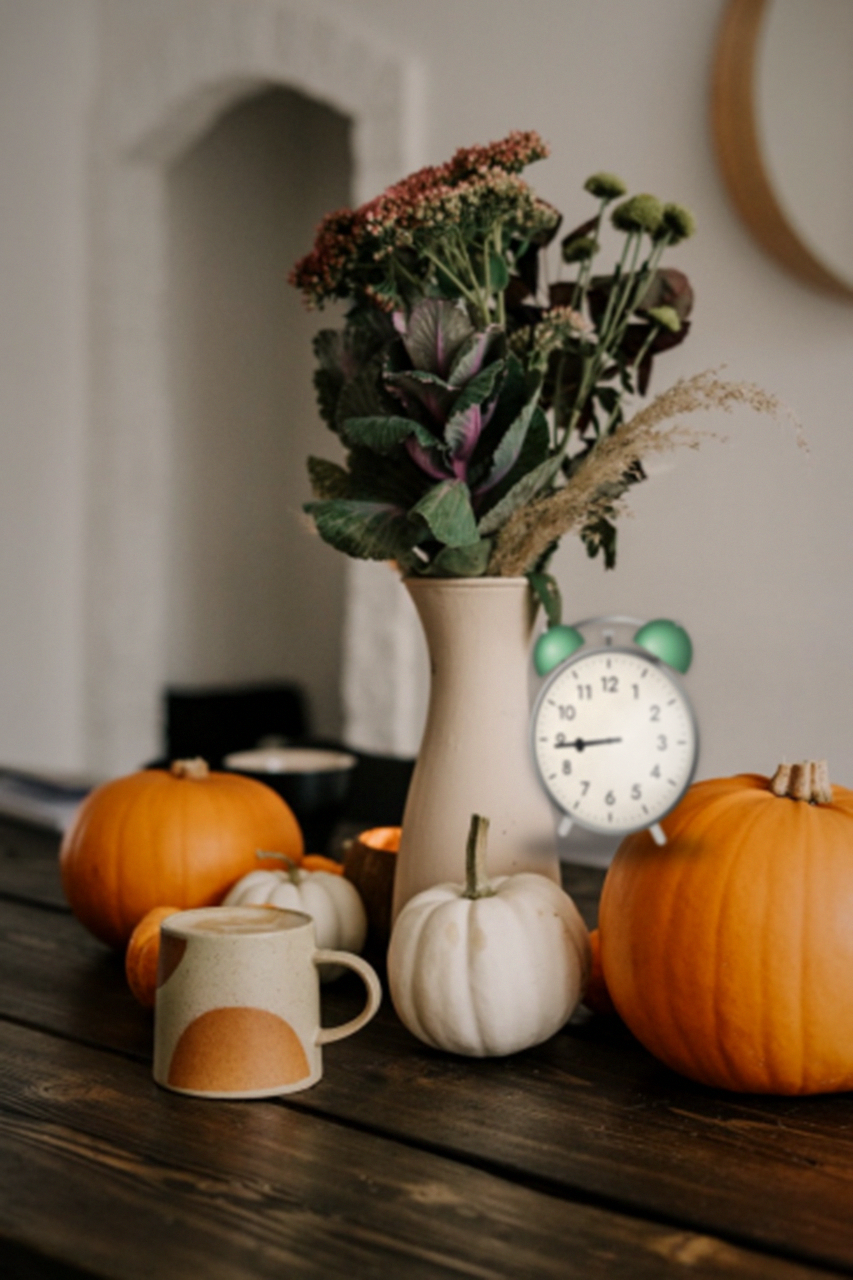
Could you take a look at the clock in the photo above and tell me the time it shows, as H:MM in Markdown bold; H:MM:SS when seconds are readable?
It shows **8:44**
